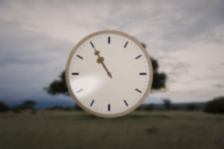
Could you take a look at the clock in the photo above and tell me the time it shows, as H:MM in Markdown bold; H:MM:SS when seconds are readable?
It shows **10:55**
